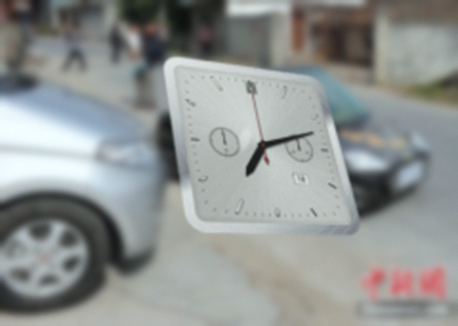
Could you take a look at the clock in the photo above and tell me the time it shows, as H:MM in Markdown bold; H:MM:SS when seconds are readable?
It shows **7:12**
